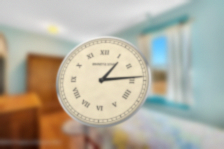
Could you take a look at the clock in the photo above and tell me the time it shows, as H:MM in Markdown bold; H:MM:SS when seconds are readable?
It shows **1:14**
